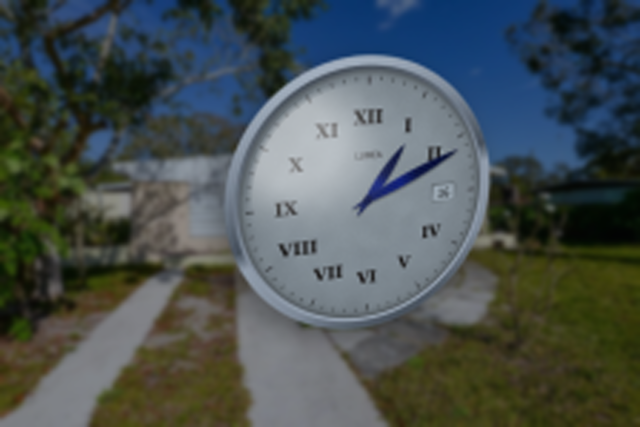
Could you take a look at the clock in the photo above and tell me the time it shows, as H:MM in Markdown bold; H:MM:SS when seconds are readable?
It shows **1:11**
